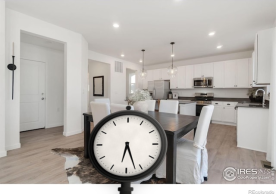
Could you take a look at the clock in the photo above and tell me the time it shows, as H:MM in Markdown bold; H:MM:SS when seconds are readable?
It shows **6:27**
